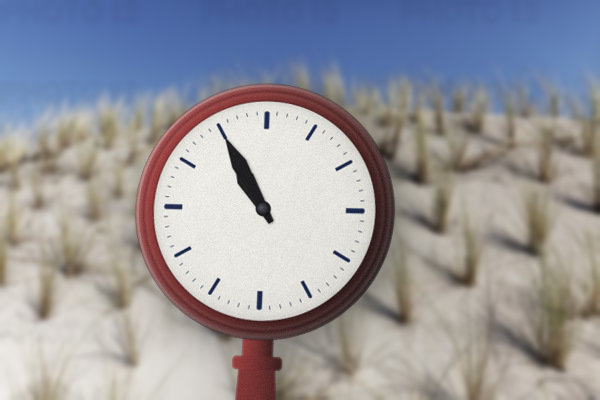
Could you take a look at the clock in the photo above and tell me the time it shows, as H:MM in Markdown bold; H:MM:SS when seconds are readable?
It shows **10:55**
